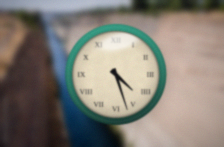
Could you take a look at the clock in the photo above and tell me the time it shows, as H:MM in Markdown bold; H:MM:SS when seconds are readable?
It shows **4:27**
